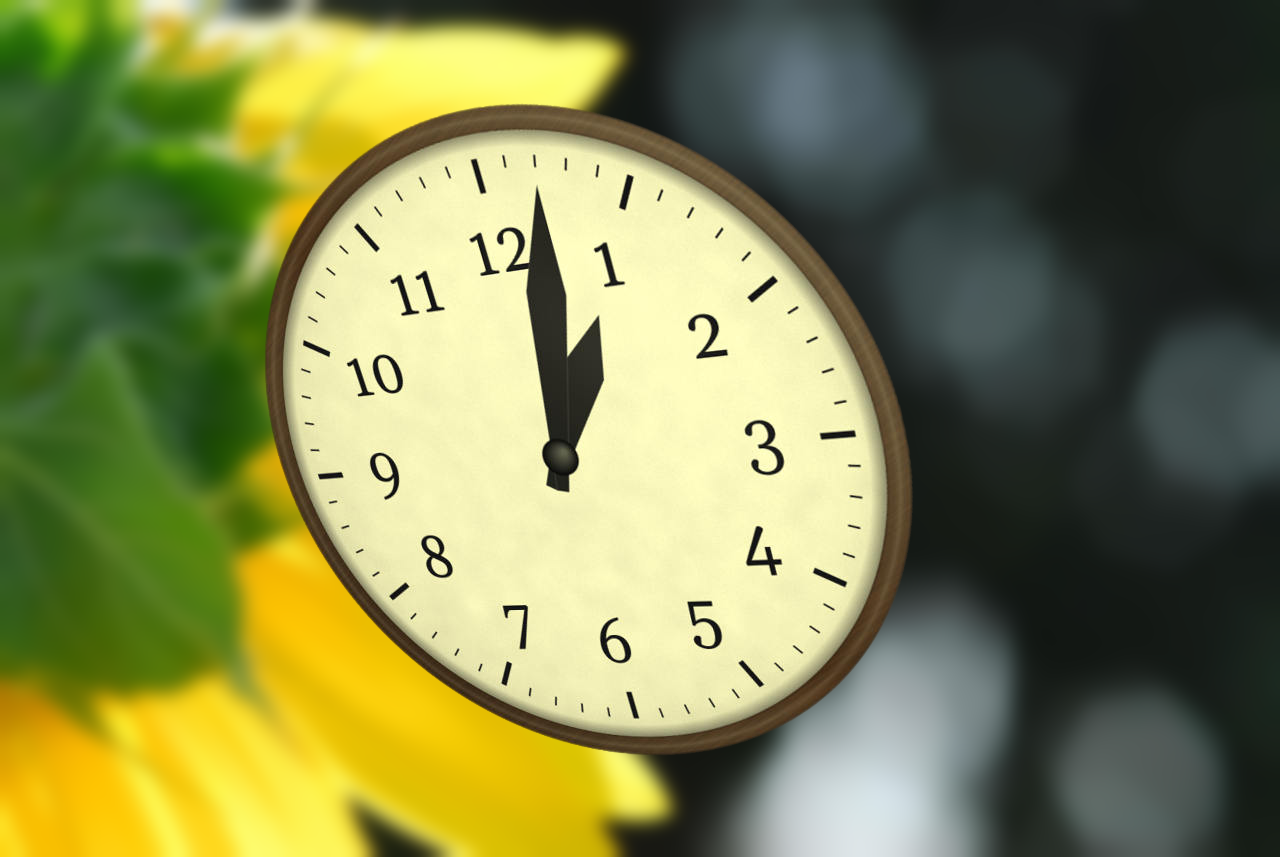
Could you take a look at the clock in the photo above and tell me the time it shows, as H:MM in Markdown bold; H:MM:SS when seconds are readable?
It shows **1:02**
